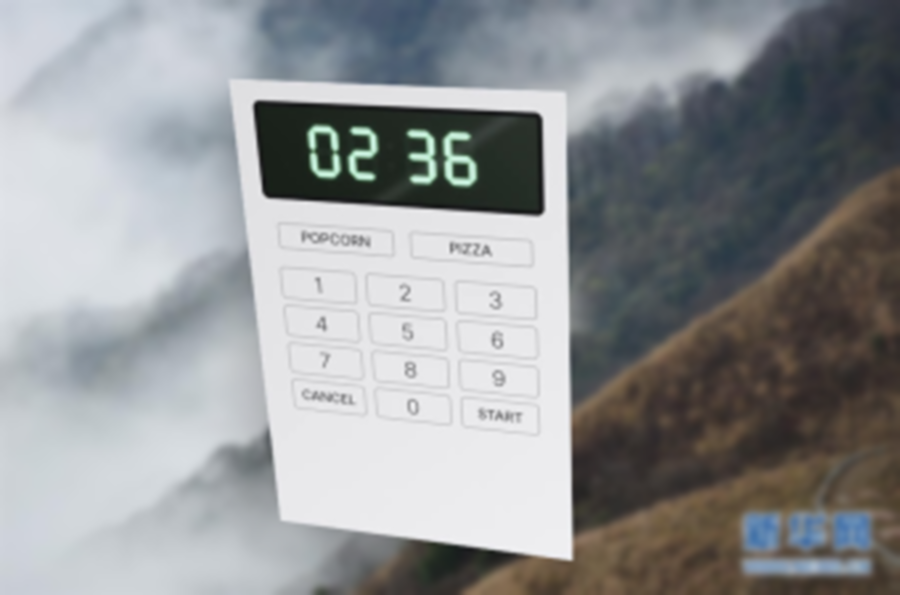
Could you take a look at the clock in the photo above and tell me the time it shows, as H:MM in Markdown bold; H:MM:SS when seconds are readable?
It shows **2:36**
